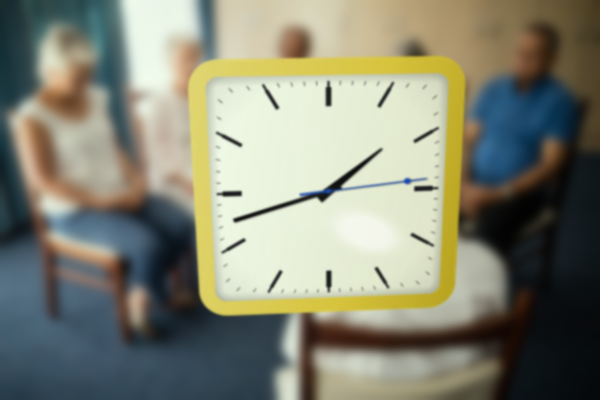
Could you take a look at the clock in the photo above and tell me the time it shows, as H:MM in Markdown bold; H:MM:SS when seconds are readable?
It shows **1:42:14**
